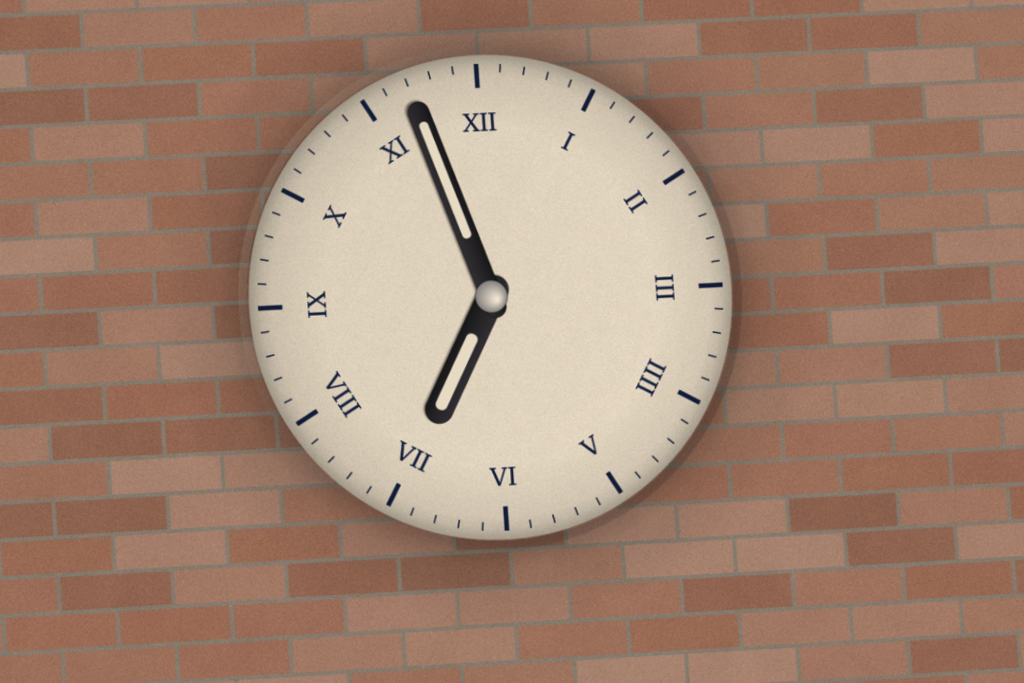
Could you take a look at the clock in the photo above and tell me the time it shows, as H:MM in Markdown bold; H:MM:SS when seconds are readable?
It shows **6:57**
